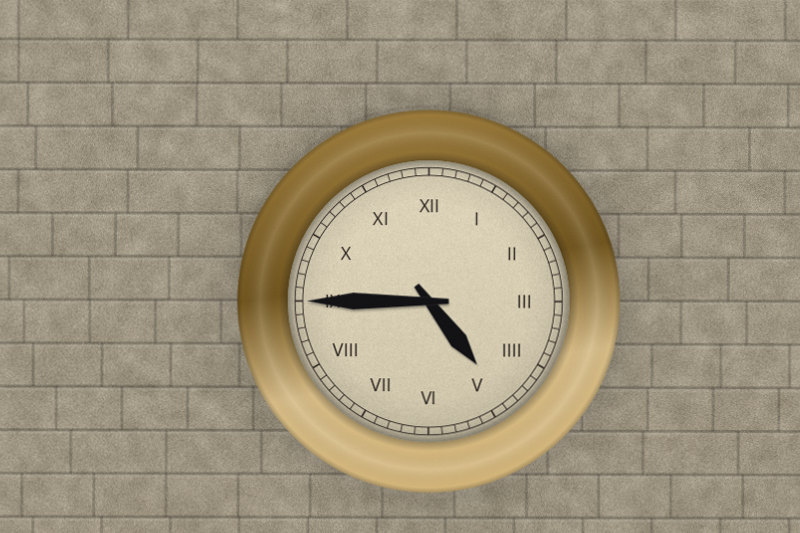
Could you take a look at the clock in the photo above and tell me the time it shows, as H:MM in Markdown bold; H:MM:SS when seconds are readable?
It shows **4:45**
